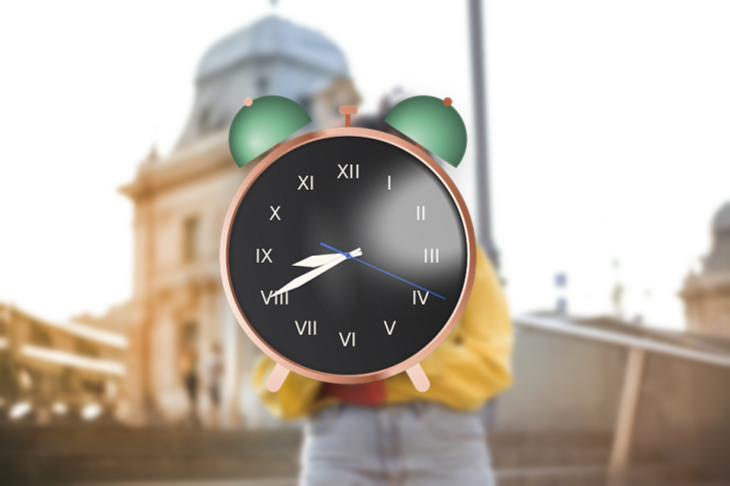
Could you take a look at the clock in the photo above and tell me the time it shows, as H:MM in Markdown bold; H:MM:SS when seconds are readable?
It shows **8:40:19**
